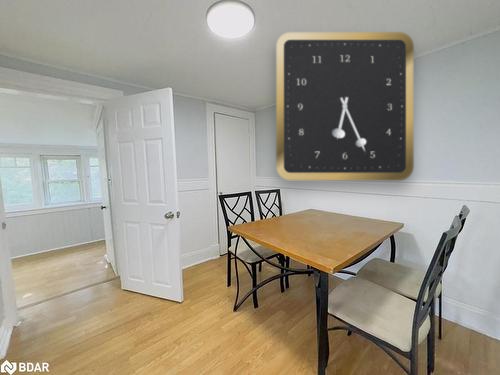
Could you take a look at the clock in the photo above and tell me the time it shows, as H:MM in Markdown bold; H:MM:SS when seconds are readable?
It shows **6:26**
